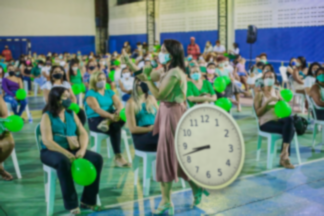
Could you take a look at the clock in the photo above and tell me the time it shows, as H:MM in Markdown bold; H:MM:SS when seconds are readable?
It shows **8:42**
